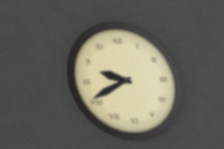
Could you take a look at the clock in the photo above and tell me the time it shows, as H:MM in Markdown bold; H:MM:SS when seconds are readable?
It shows **9:41**
